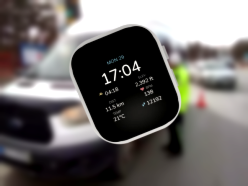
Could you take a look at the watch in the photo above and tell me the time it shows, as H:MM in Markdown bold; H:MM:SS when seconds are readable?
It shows **17:04**
